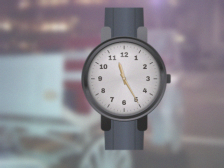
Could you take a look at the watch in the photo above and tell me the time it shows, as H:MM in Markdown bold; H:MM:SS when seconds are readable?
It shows **11:25**
